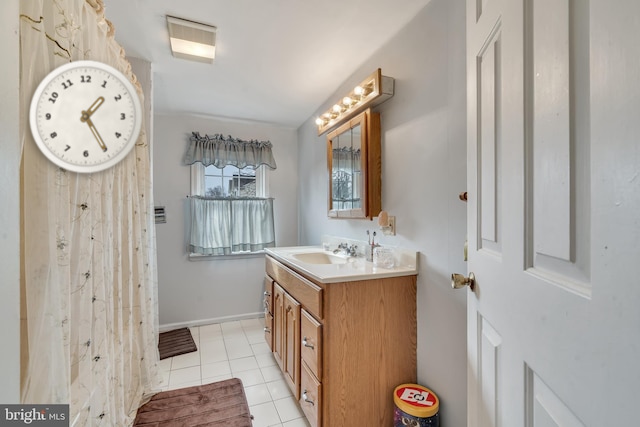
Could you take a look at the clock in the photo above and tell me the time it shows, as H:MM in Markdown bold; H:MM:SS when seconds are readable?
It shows **1:25**
